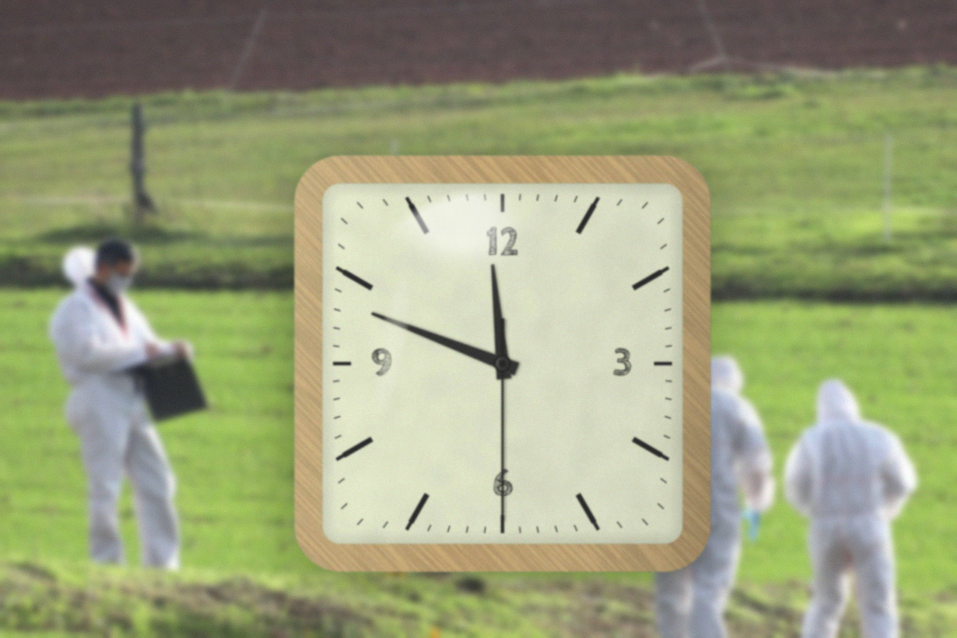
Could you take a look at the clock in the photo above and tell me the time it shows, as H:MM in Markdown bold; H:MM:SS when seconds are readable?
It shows **11:48:30**
